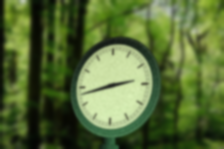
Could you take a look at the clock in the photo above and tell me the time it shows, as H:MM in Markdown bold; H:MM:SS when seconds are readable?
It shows **2:43**
